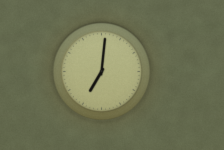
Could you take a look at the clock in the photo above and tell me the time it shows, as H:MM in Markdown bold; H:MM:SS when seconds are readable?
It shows **7:01**
